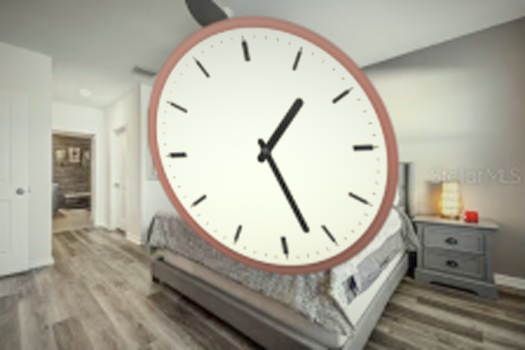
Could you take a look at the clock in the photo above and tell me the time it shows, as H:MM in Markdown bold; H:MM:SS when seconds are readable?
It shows **1:27**
